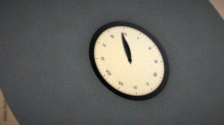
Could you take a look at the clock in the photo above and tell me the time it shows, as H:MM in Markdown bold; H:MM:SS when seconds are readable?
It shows **11:59**
